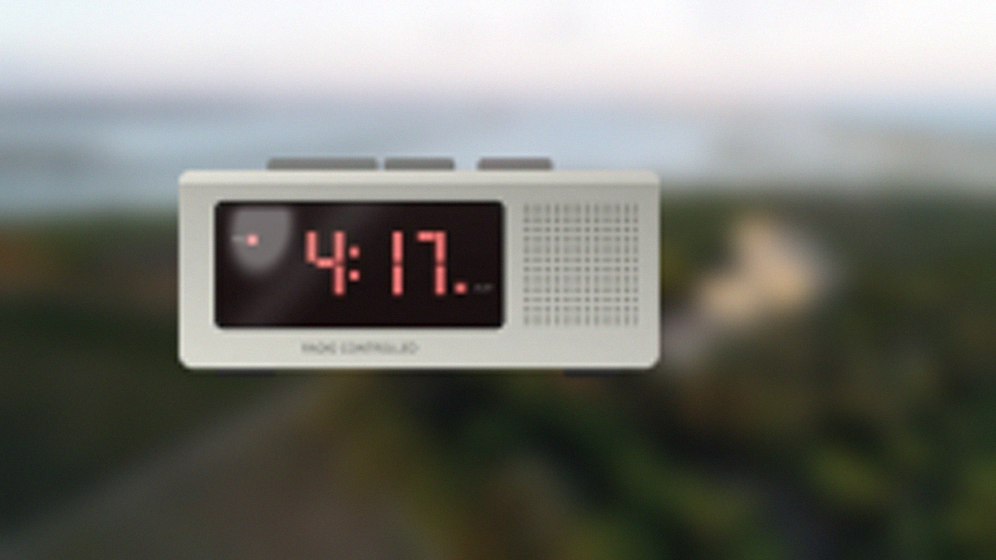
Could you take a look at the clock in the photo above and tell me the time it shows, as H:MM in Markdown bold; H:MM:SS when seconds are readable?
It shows **4:17**
